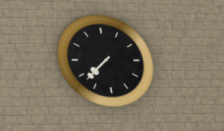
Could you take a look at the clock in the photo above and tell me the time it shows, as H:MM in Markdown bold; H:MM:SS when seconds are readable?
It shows **7:38**
